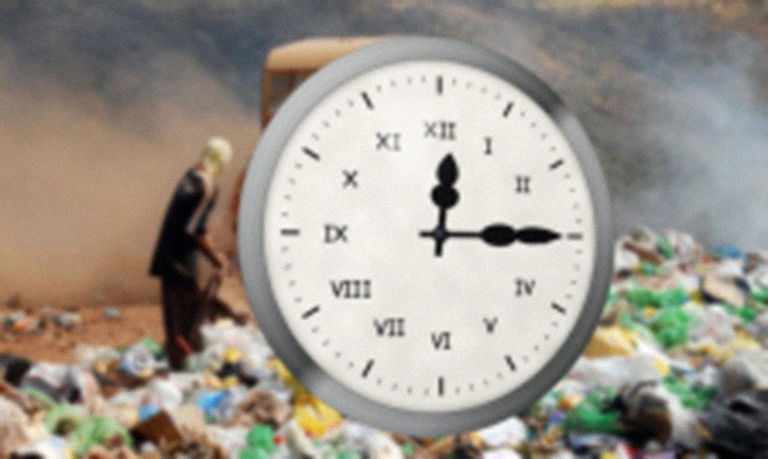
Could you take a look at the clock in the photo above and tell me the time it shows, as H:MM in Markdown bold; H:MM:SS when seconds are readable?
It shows **12:15**
